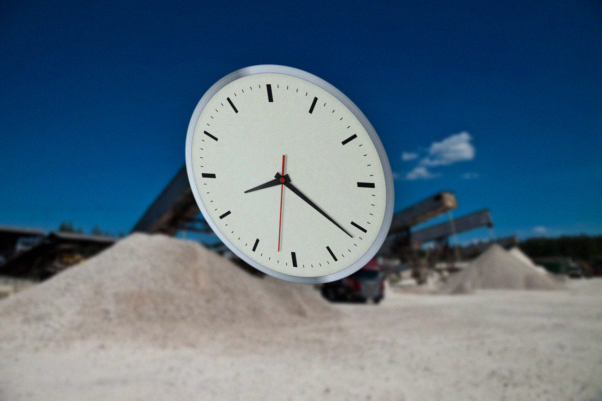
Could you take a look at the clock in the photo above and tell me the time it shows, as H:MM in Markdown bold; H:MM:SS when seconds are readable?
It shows **8:21:32**
